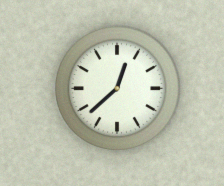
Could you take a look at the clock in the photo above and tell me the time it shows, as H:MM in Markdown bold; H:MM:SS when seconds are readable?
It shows **12:38**
